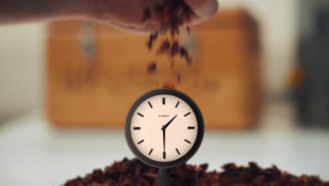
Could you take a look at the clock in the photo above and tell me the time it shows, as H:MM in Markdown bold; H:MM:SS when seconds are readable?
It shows **1:30**
